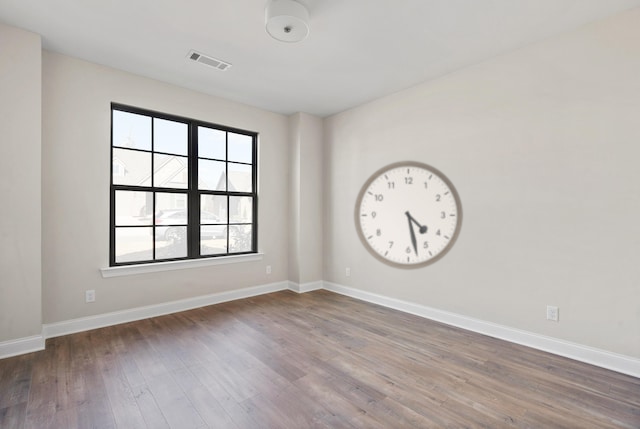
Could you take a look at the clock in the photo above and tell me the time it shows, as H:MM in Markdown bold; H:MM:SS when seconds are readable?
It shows **4:28**
